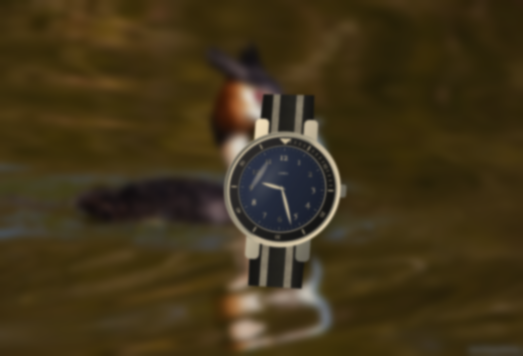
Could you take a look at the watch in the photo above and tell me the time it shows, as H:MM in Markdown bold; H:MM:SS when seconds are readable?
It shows **9:27**
